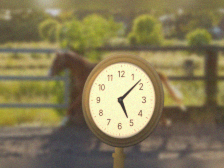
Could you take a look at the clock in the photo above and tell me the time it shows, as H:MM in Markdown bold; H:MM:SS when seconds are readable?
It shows **5:08**
